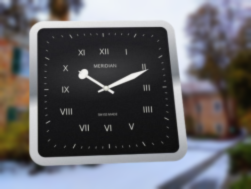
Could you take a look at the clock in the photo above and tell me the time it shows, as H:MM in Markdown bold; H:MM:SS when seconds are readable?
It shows **10:11**
